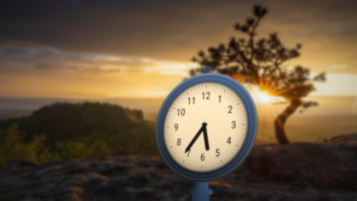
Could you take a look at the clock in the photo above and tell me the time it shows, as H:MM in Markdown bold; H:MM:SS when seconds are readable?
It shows **5:36**
